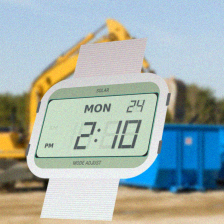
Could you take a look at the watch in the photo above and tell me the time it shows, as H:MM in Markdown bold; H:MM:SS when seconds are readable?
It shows **2:10**
